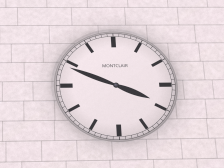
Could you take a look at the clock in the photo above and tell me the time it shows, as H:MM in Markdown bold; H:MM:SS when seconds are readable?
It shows **3:49**
